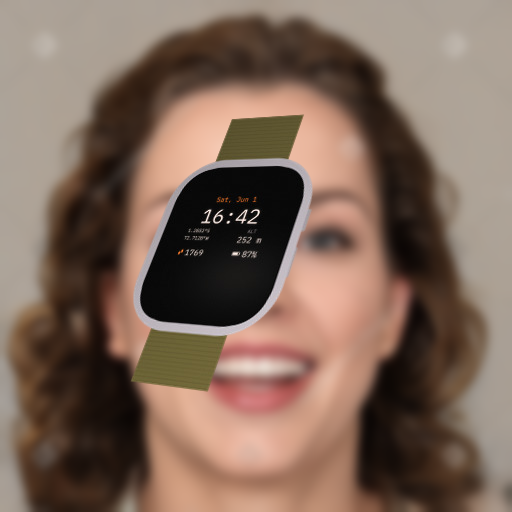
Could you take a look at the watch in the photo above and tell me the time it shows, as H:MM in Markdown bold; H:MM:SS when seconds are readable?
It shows **16:42**
